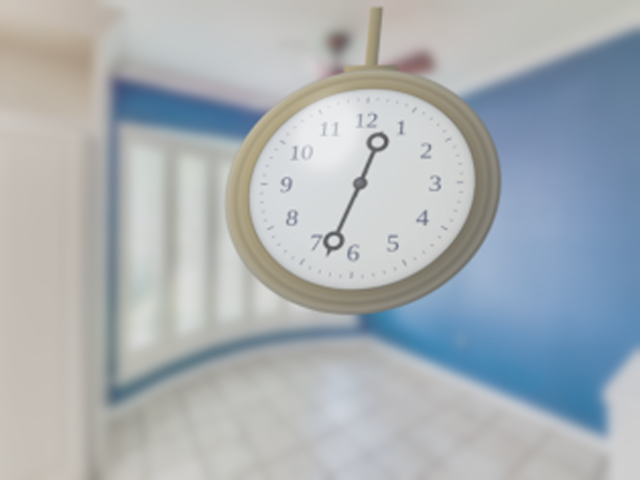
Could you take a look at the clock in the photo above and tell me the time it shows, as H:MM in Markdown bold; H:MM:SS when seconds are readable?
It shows **12:33**
